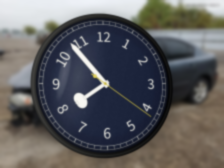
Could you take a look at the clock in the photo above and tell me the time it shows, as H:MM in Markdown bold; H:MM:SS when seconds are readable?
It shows **7:53:21**
